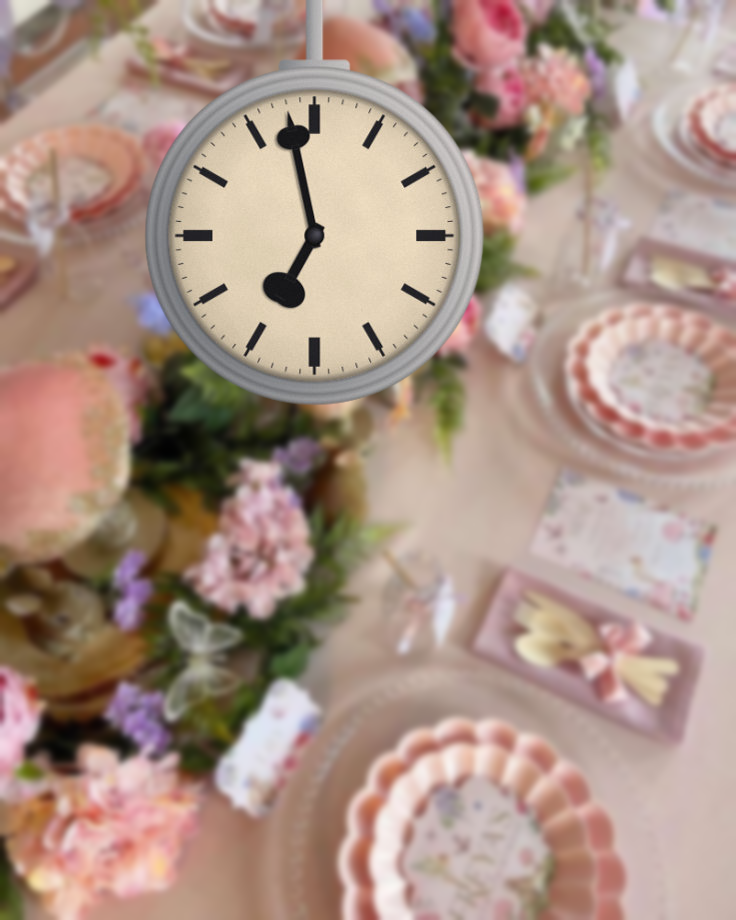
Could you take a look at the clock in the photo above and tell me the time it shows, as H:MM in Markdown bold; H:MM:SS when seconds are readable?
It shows **6:58**
